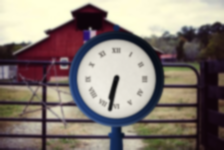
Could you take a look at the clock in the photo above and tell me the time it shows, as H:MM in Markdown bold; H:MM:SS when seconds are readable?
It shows **6:32**
